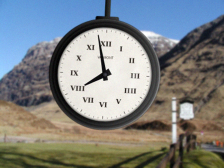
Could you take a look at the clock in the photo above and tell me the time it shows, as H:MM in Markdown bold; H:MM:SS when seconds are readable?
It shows **7:58**
